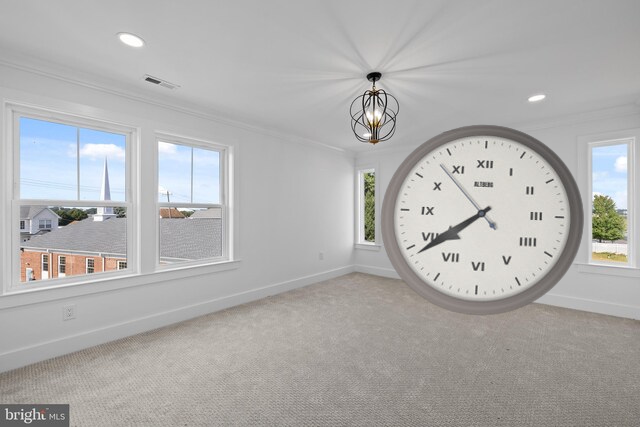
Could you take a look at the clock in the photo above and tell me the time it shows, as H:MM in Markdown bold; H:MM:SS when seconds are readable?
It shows **7:38:53**
